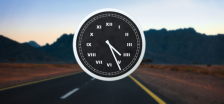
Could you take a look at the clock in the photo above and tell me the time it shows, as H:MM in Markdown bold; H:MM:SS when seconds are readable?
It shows **4:26**
